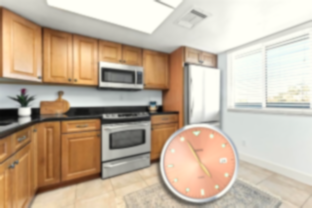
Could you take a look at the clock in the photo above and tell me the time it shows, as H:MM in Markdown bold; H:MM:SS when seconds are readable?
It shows **4:56**
